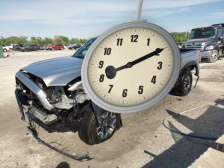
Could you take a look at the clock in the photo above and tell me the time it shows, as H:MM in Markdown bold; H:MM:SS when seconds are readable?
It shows **8:10**
